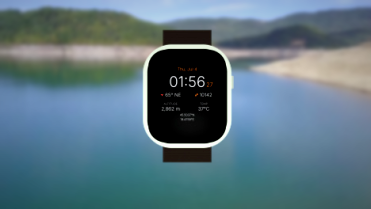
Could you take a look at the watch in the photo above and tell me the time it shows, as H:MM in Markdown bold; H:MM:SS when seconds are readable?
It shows **1:56**
